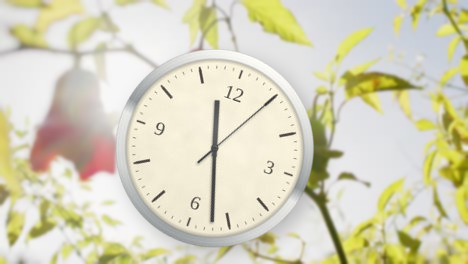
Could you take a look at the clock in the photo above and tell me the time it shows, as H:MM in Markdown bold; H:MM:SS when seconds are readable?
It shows **11:27:05**
